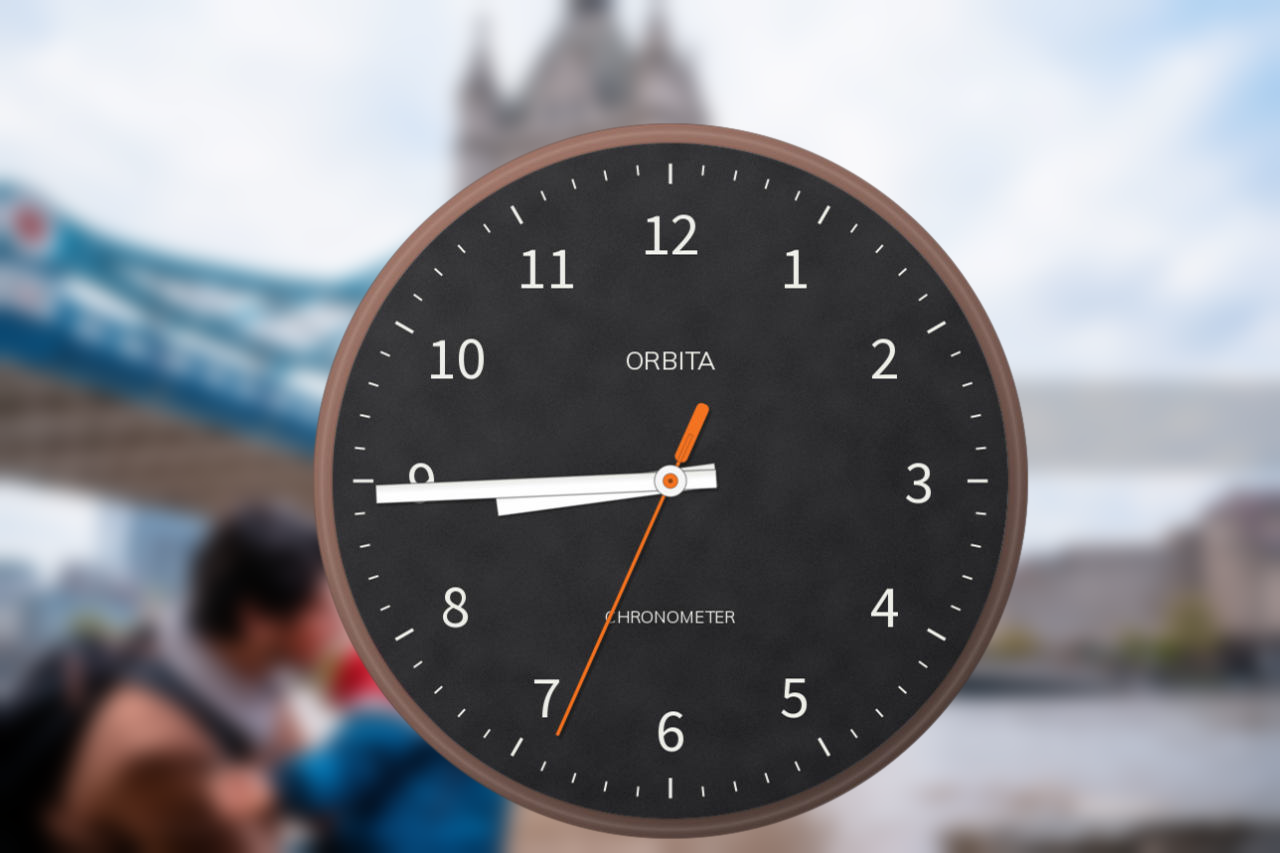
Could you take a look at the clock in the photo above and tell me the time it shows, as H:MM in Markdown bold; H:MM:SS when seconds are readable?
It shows **8:44:34**
